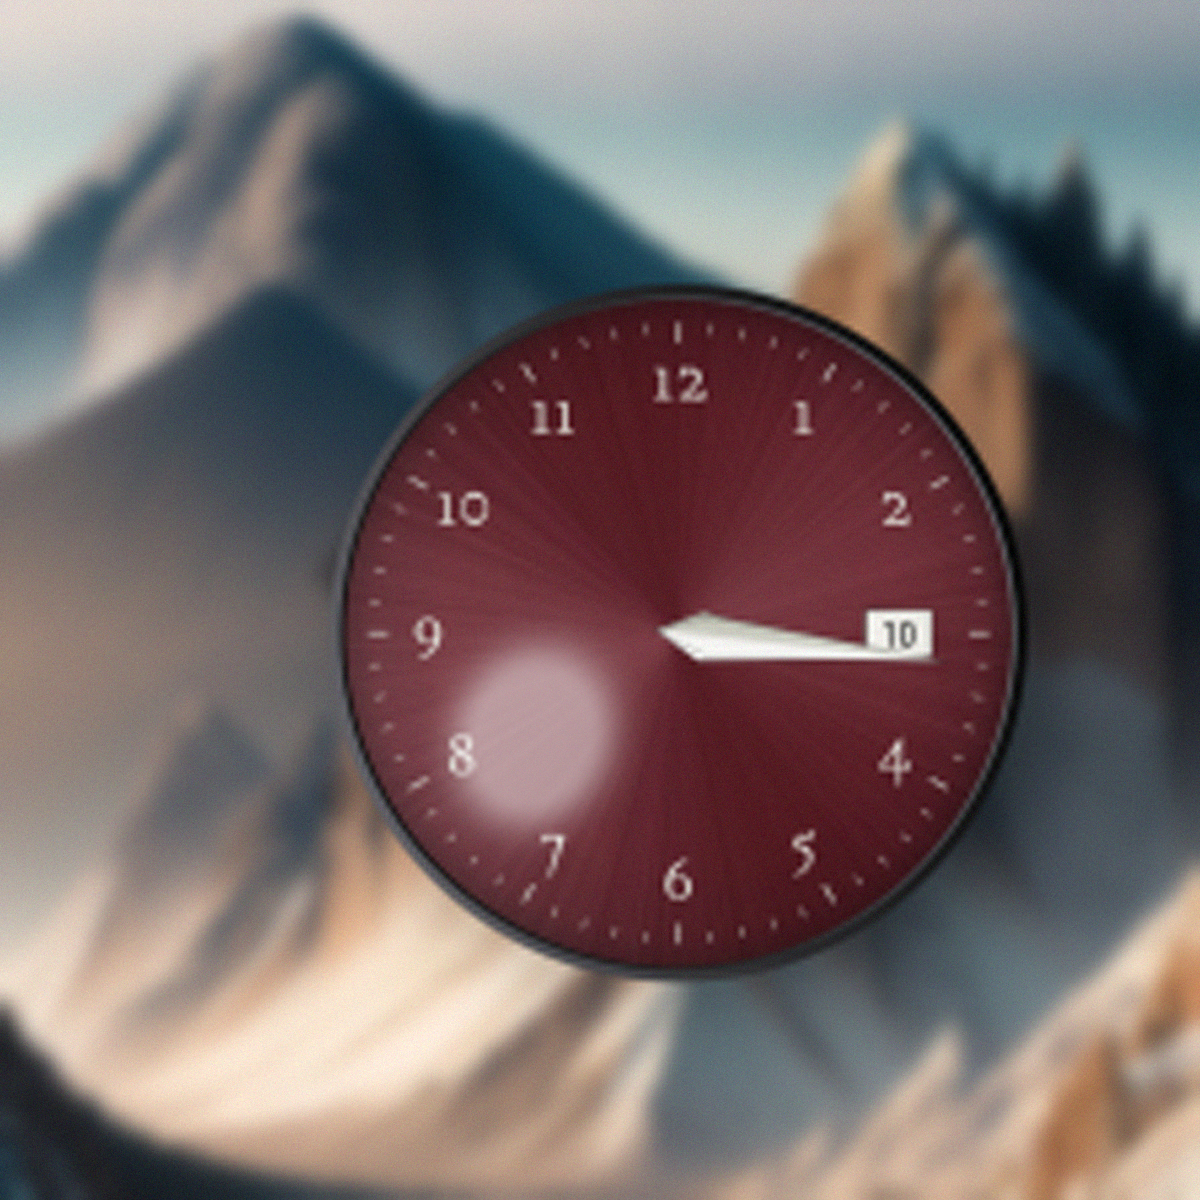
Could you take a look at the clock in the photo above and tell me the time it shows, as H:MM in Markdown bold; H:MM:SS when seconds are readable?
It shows **3:16**
